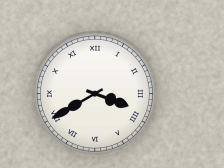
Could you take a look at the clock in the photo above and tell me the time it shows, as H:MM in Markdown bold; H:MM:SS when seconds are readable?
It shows **3:40**
